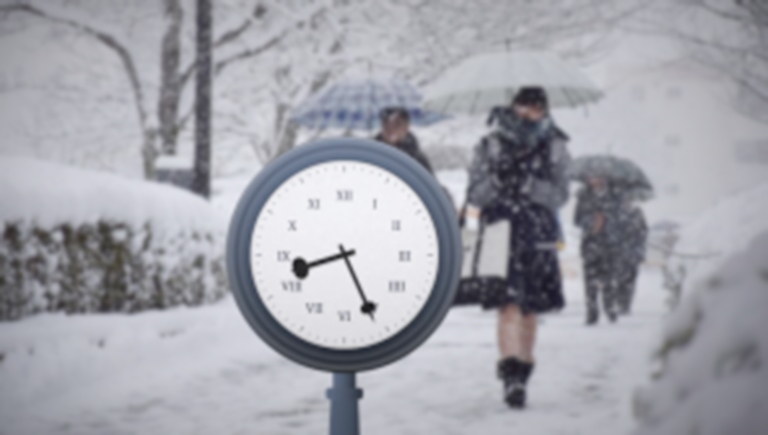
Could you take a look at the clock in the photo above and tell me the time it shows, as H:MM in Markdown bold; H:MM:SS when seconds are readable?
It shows **8:26**
